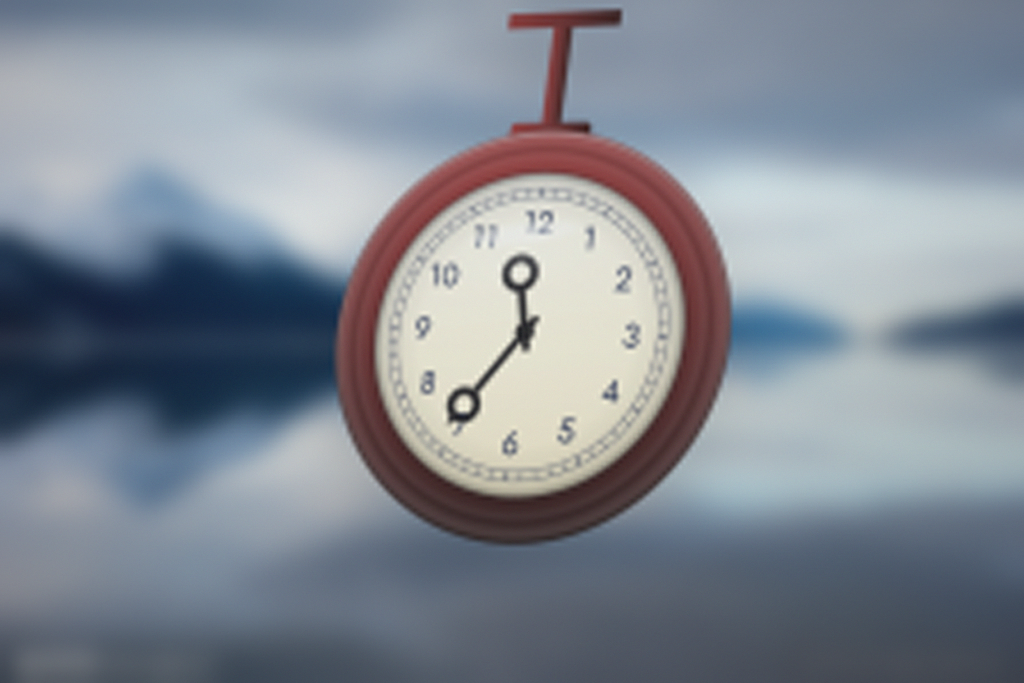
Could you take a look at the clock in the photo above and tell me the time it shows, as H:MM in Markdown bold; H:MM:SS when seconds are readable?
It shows **11:36**
